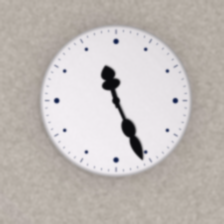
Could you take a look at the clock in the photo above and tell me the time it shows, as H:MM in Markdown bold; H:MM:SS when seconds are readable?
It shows **11:26**
